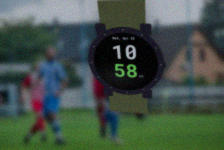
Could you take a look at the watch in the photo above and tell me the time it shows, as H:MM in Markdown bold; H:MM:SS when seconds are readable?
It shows **10:58**
